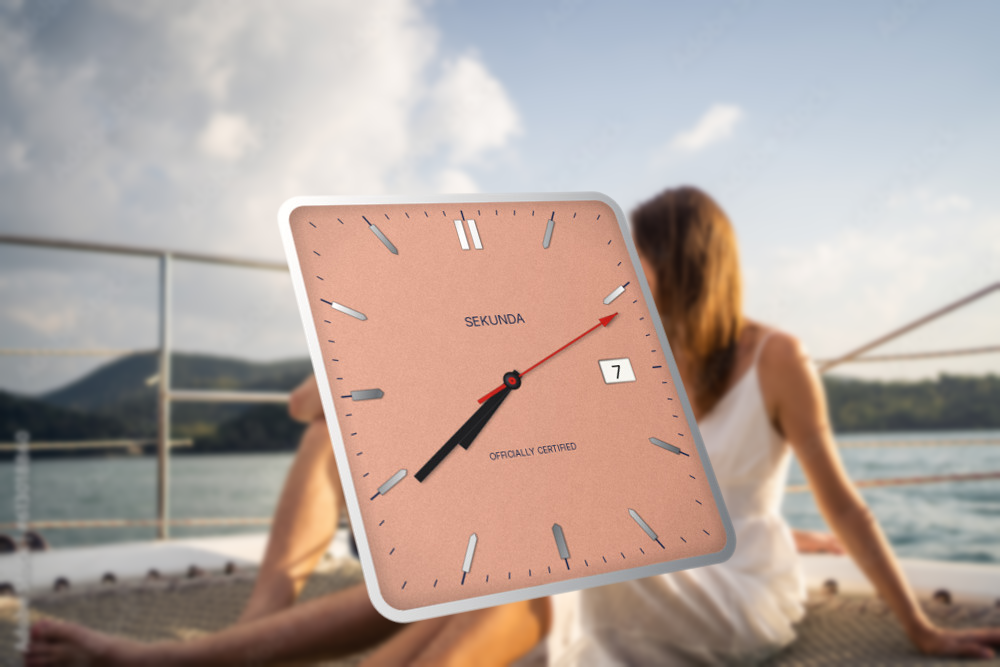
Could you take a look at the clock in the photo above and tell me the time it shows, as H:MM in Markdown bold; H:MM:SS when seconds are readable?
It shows **7:39:11**
